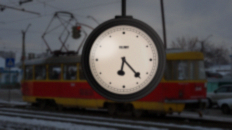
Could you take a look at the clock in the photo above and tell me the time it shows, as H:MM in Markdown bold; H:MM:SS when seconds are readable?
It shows **6:23**
